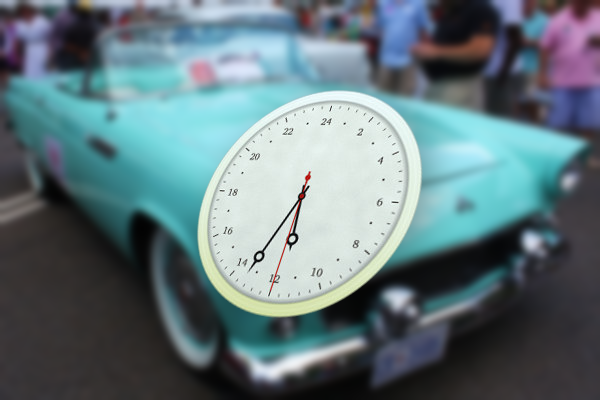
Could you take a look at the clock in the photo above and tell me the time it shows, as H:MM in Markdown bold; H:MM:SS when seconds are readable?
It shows **11:33:30**
